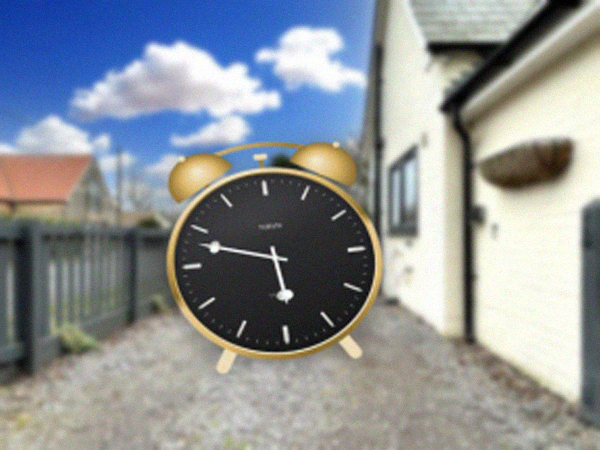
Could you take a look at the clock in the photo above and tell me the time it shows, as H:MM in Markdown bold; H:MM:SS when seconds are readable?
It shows **5:48**
